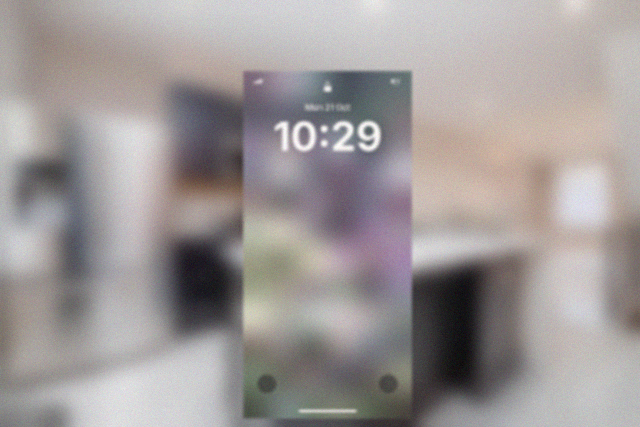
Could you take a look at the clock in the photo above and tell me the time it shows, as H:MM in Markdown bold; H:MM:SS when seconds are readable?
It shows **10:29**
